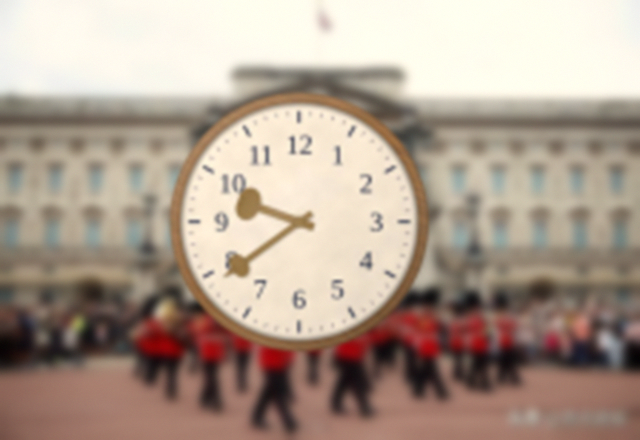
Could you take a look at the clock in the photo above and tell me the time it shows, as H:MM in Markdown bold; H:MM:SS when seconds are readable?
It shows **9:39**
